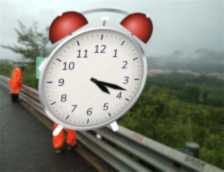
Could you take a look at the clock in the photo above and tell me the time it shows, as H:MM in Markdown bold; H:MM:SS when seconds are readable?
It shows **4:18**
